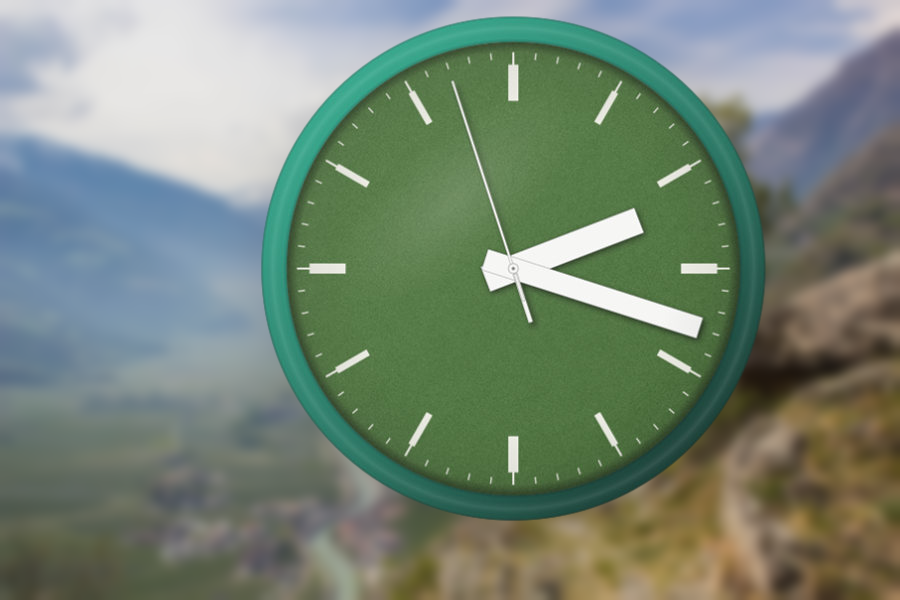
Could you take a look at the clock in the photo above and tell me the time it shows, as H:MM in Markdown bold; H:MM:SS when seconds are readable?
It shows **2:17:57**
